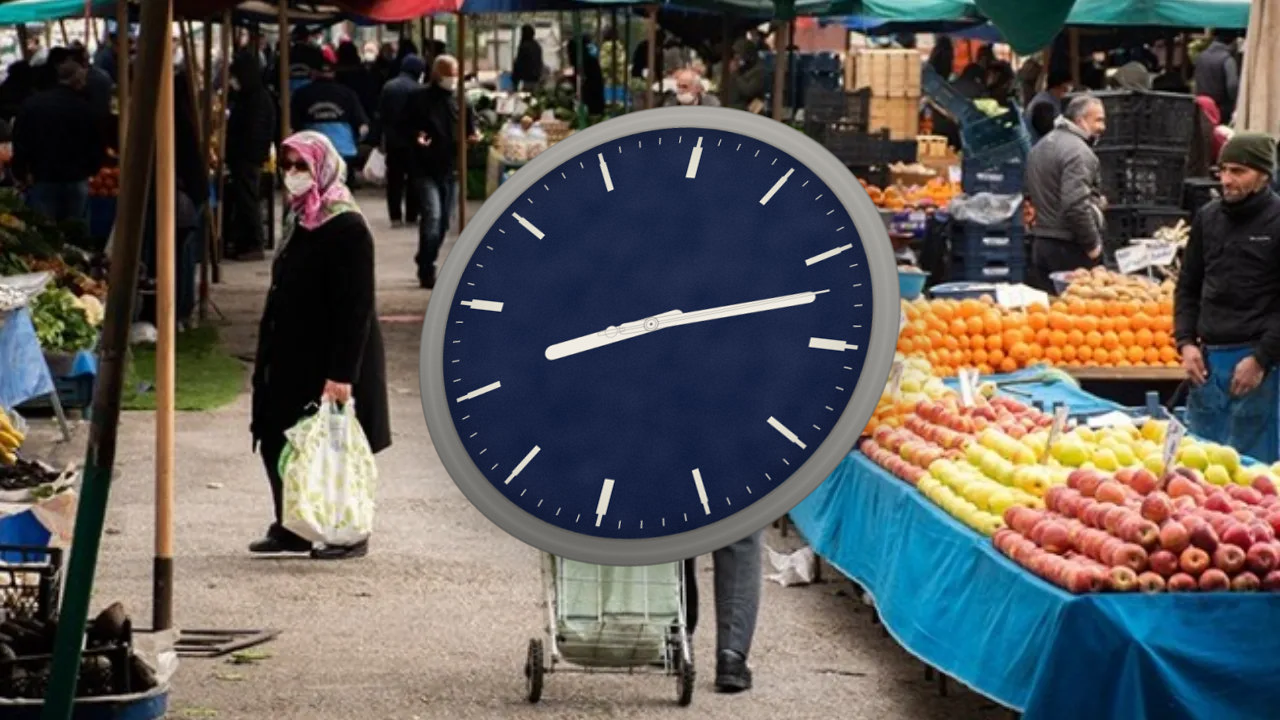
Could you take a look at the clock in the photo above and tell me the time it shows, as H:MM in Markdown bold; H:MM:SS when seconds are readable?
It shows **8:12:12**
